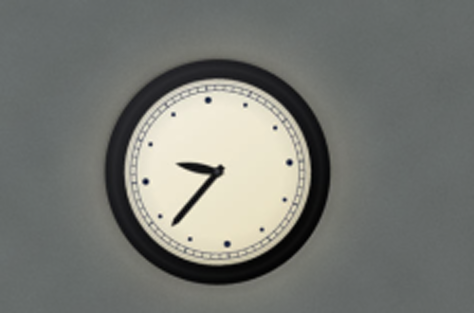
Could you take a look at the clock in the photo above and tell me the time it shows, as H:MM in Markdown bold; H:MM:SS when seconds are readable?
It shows **9:38**
